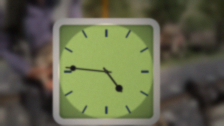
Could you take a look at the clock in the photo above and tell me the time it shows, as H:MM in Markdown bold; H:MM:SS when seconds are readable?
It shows **4:46**
